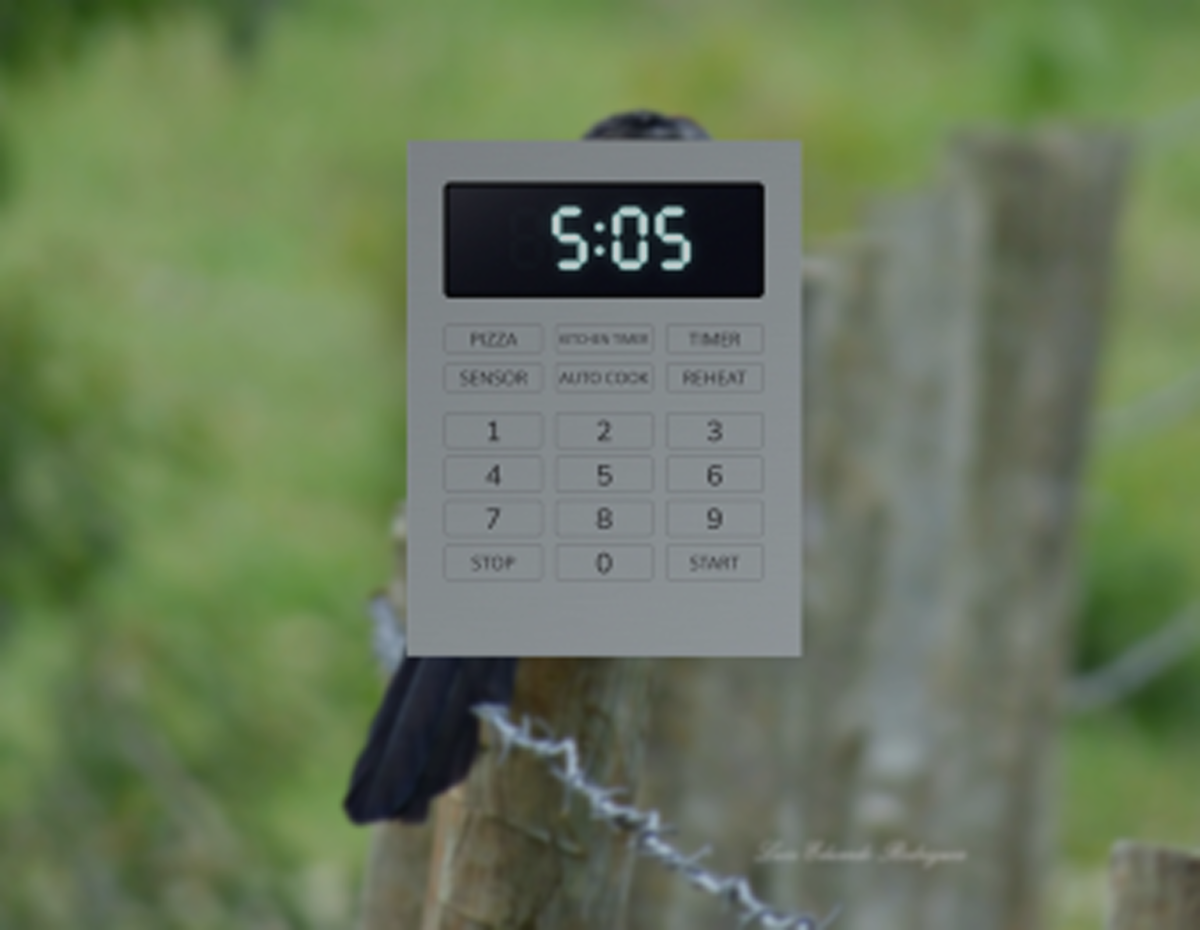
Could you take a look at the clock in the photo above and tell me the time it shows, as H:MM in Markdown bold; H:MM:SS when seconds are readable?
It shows **5:05**
